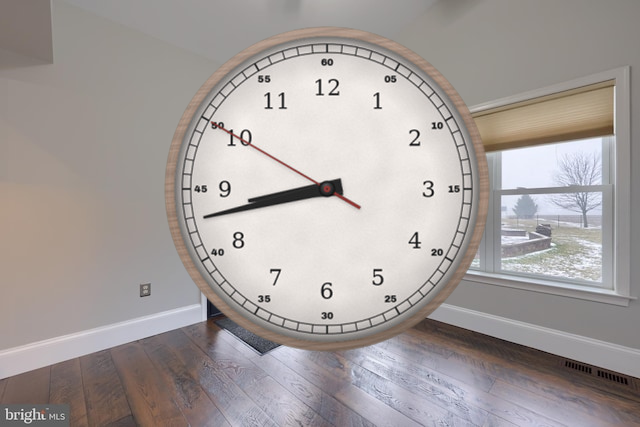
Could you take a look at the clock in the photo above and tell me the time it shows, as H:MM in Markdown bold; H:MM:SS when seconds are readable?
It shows **8:42:50**
